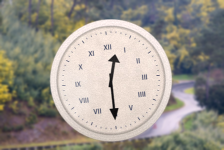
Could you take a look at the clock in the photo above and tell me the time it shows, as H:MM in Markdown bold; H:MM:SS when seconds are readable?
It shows **12:30**
